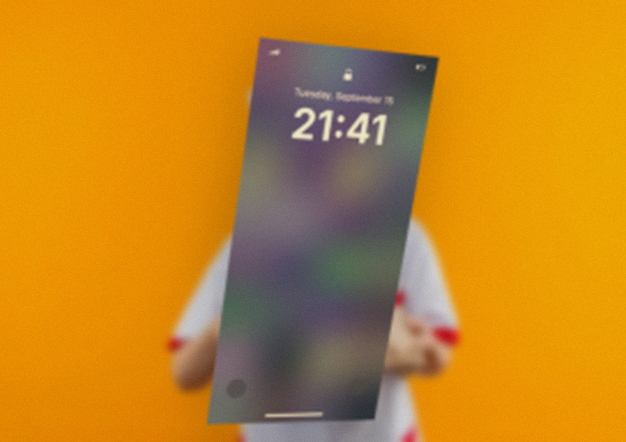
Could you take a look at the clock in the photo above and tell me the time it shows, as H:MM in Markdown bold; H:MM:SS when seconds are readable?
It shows **21:41**
